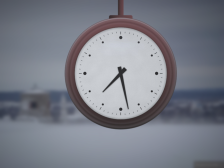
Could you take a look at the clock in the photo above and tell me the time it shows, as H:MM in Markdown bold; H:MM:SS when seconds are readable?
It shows **7:28**
